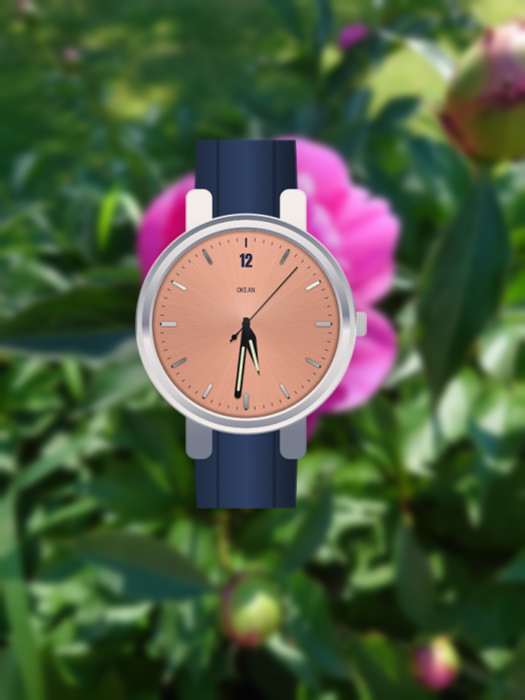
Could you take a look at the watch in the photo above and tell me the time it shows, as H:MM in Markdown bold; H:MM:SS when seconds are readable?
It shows **5:31:07**
